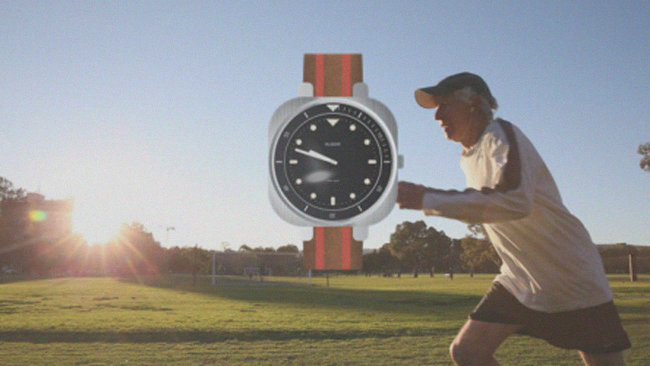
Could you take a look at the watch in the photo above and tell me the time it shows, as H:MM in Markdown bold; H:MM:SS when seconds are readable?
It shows **9:48**
